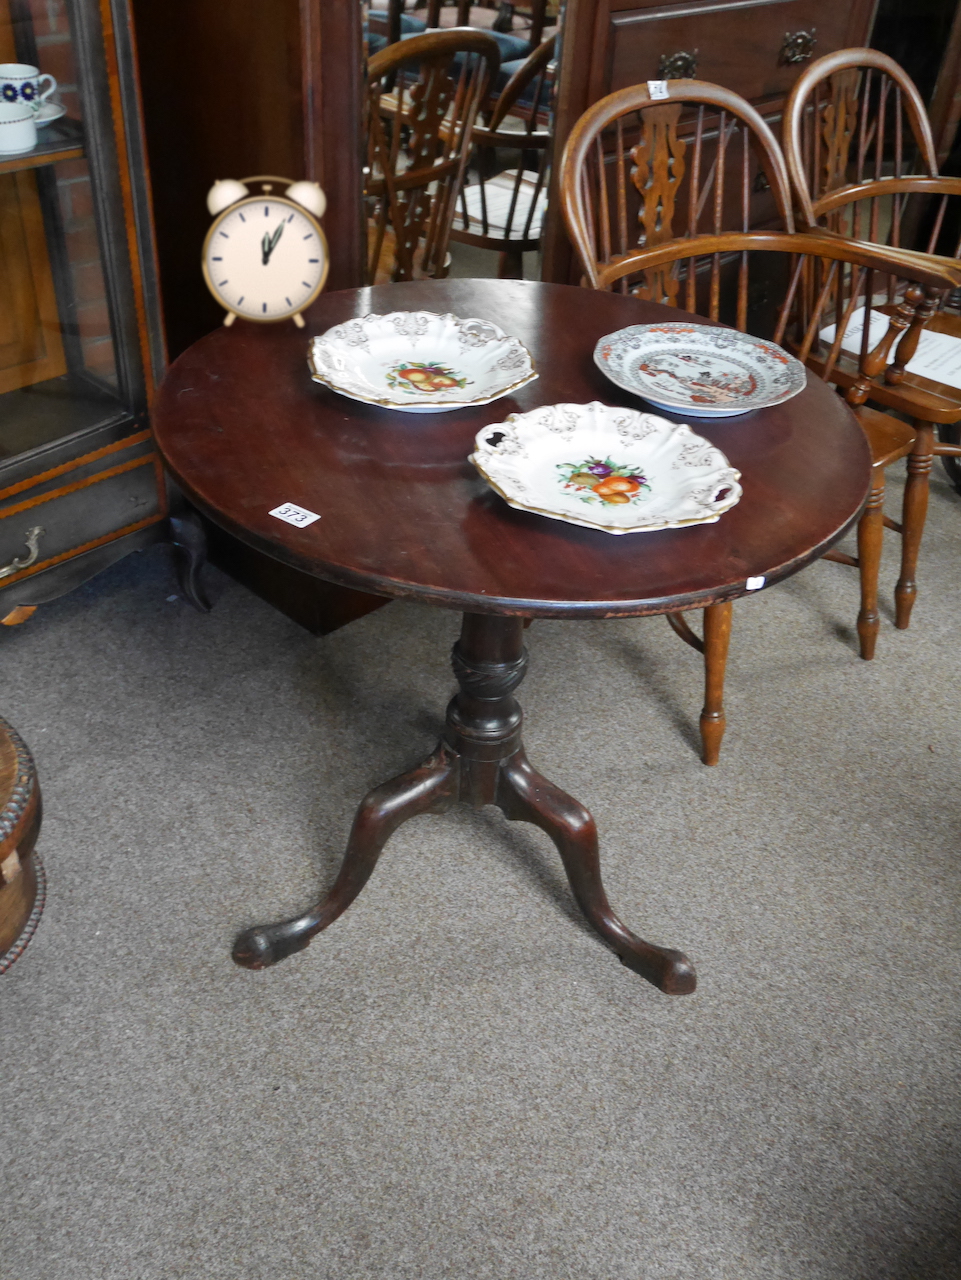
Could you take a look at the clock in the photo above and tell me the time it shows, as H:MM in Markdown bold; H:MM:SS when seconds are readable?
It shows **12:04**
